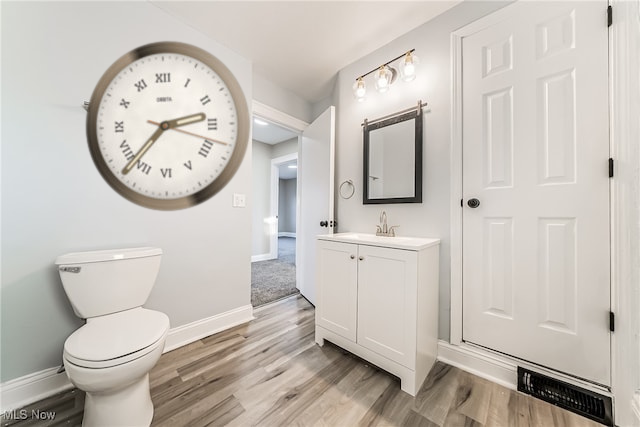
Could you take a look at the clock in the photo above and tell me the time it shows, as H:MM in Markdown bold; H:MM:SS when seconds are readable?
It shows **2:37:18**
